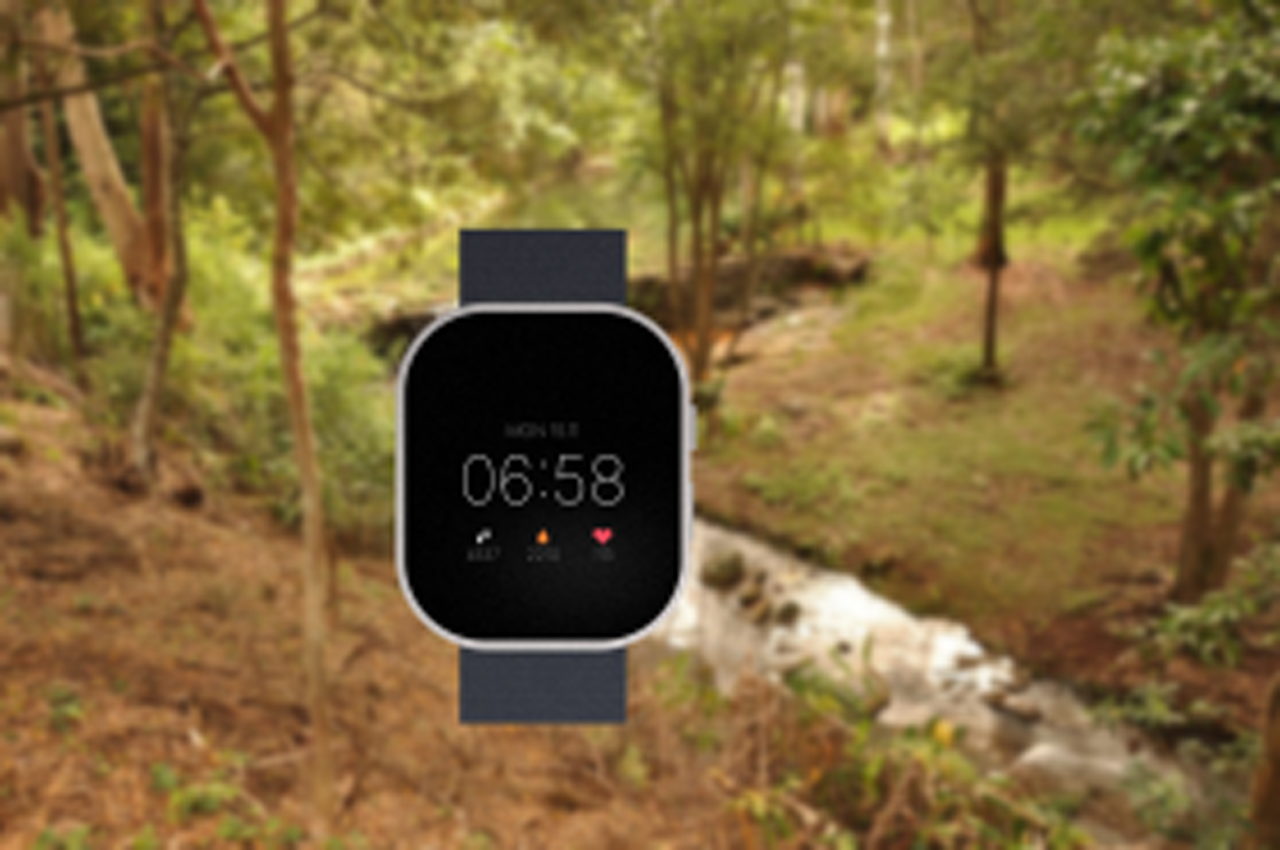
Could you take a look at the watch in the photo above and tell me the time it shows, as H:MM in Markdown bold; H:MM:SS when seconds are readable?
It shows **6:58**
